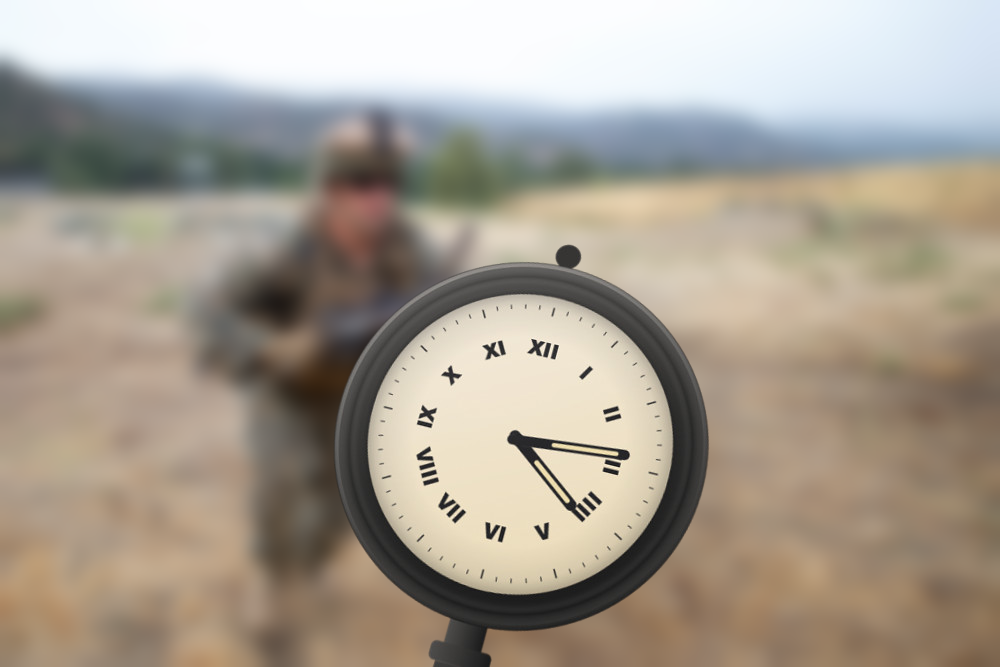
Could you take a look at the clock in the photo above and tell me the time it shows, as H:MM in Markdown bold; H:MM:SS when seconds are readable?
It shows **4:14**
